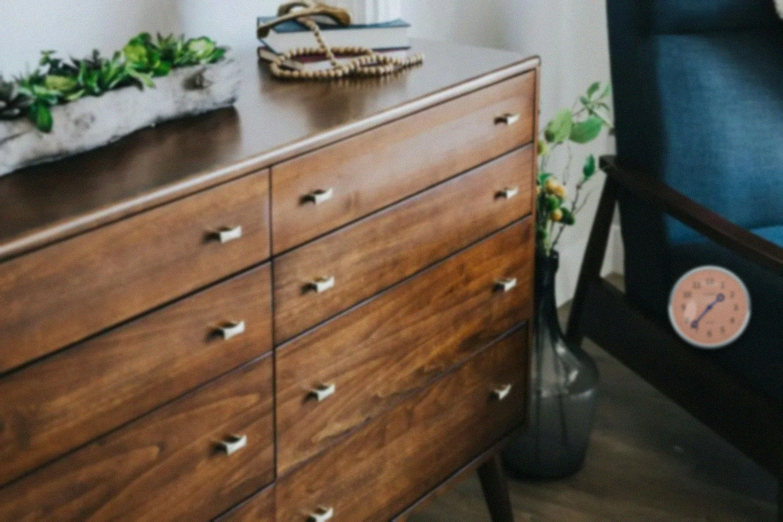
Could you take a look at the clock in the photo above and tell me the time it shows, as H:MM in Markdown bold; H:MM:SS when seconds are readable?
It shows **1:37**
